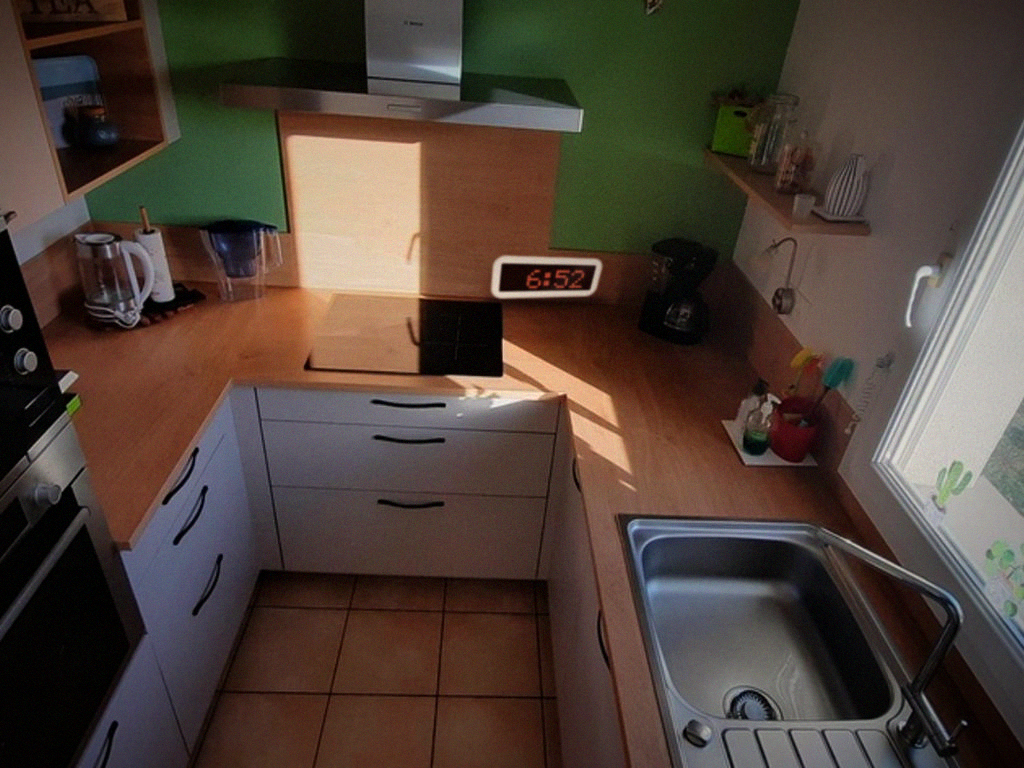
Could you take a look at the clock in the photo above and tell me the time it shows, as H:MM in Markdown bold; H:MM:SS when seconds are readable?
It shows **6:52**
